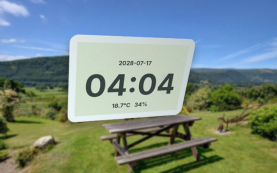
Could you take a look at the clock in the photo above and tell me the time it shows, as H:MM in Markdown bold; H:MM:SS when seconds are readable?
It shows **4:04**
